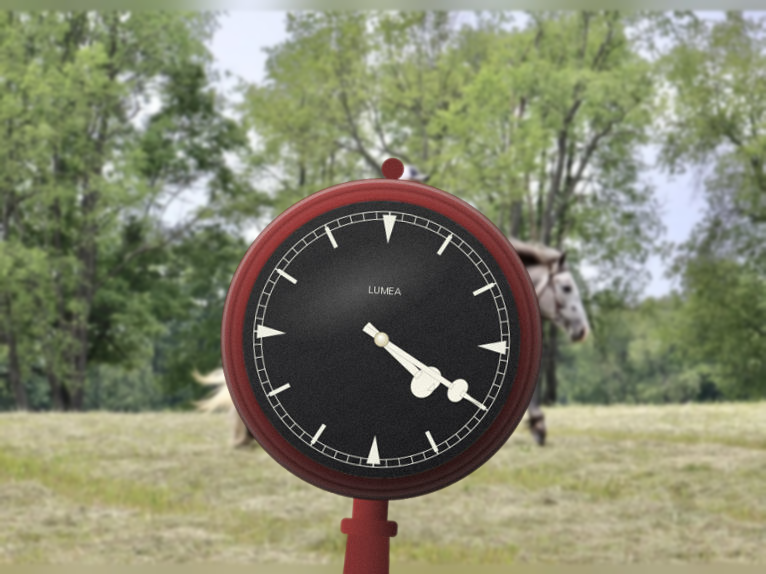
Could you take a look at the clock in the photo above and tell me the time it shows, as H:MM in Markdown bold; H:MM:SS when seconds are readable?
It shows **4:20**
